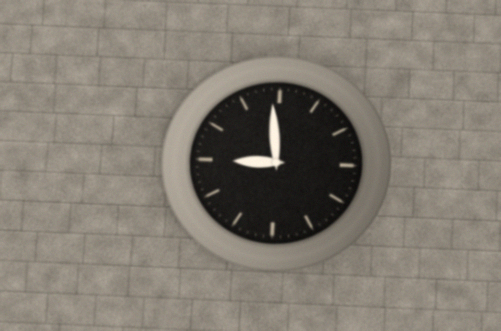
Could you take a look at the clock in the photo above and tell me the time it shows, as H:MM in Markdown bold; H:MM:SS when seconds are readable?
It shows **8:59**
